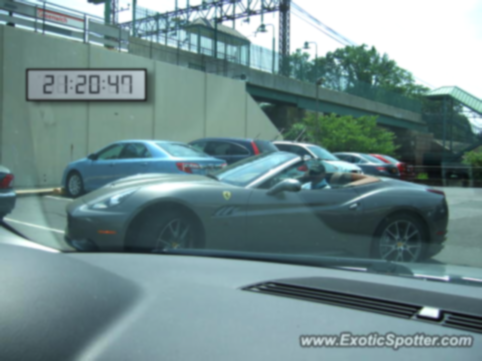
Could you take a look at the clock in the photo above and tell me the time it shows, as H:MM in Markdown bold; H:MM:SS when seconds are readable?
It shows **21:20:47**
